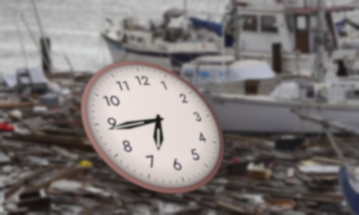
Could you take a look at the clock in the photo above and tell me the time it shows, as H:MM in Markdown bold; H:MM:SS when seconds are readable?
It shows **6:44**
